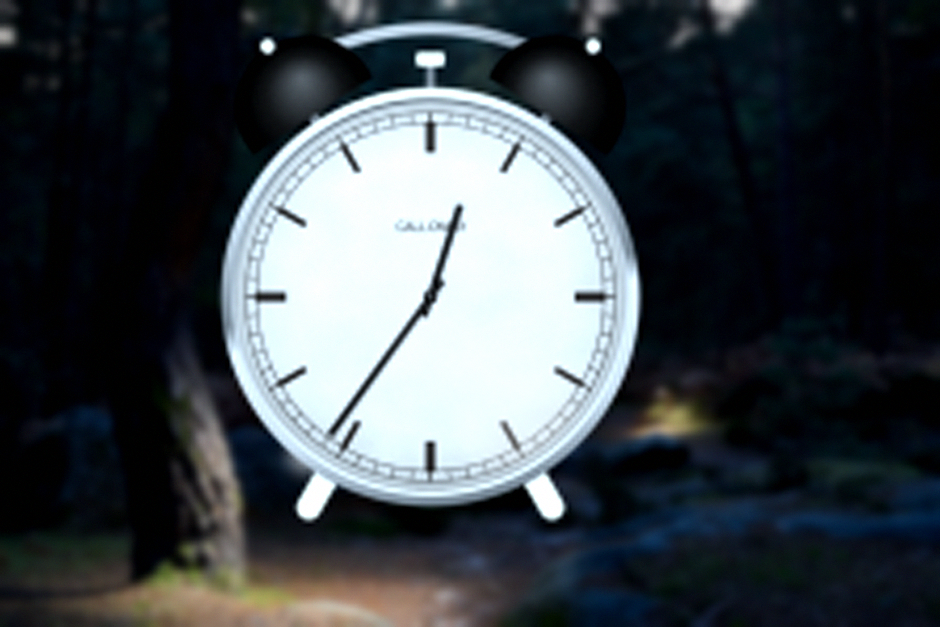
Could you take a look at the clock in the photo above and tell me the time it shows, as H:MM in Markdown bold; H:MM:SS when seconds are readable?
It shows **12:36**
